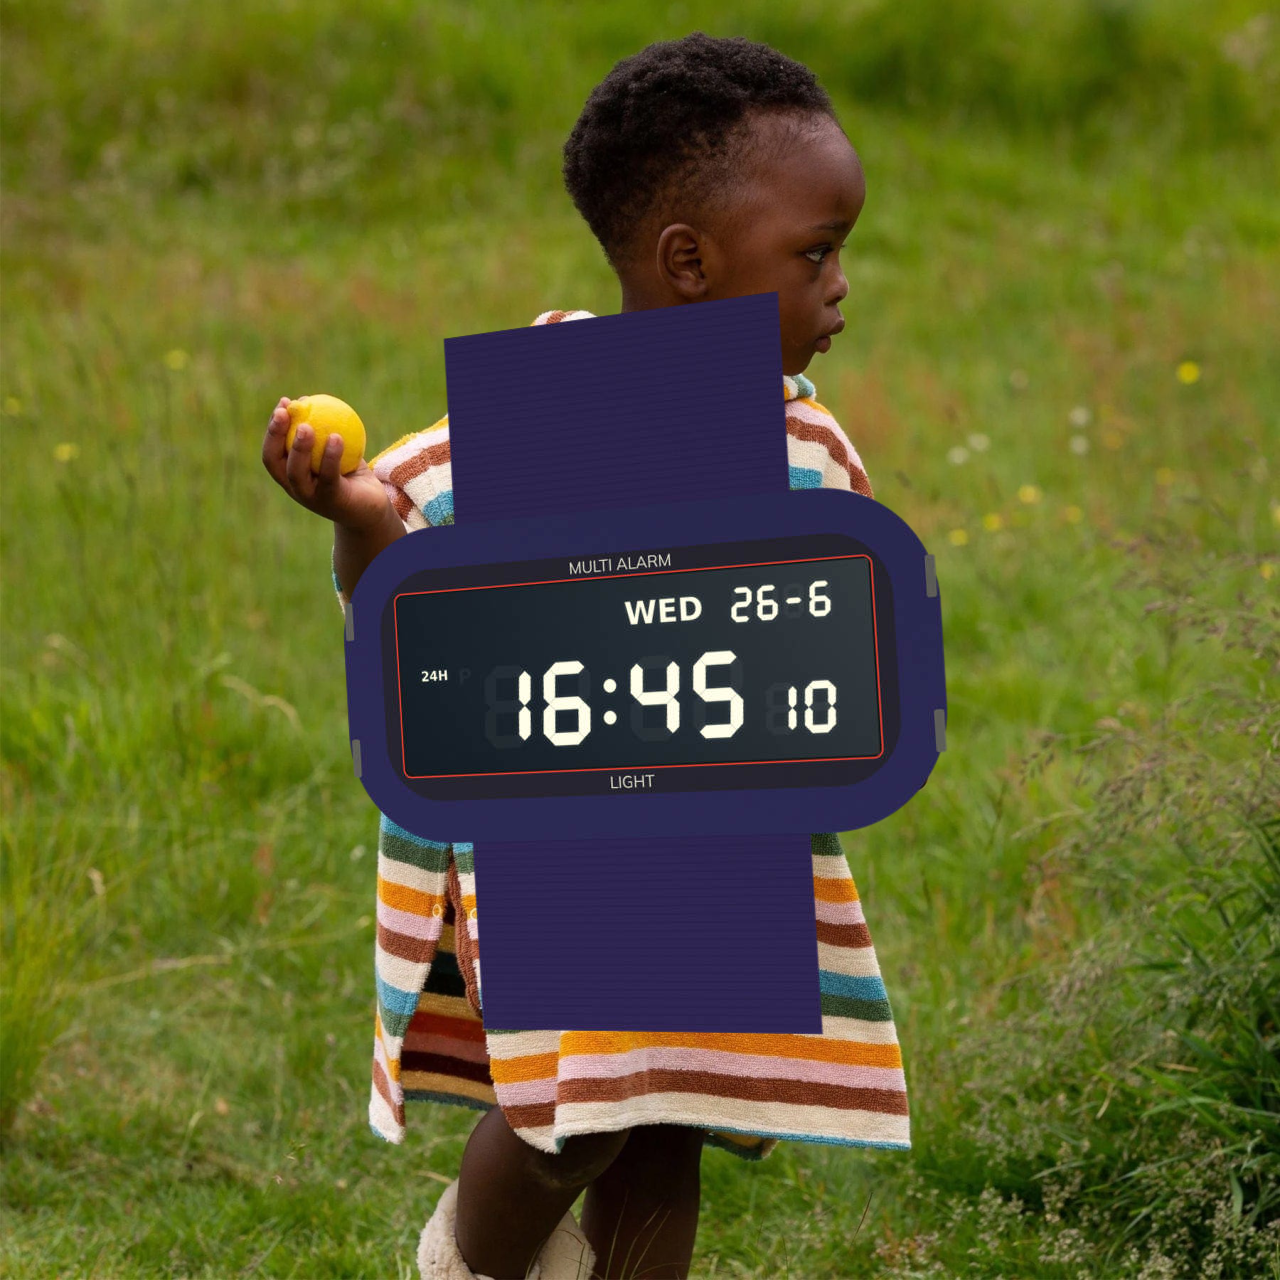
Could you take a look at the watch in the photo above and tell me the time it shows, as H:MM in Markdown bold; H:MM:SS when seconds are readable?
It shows **16:45:10**
